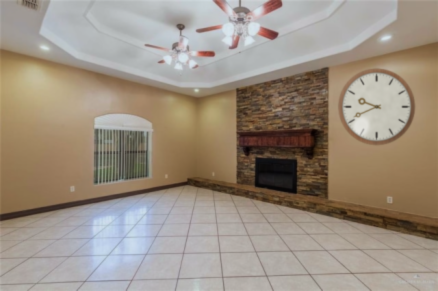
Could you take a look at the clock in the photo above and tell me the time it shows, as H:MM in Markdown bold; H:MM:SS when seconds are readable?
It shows **9:41**
